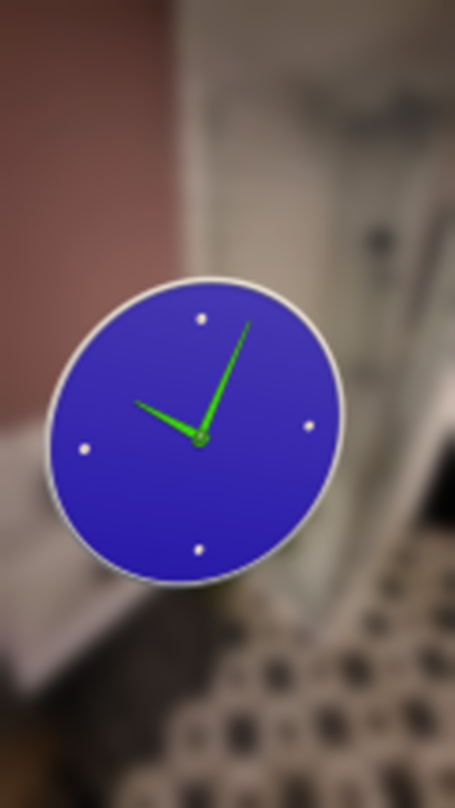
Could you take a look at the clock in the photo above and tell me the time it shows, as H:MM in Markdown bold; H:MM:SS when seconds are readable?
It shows **10:04**
